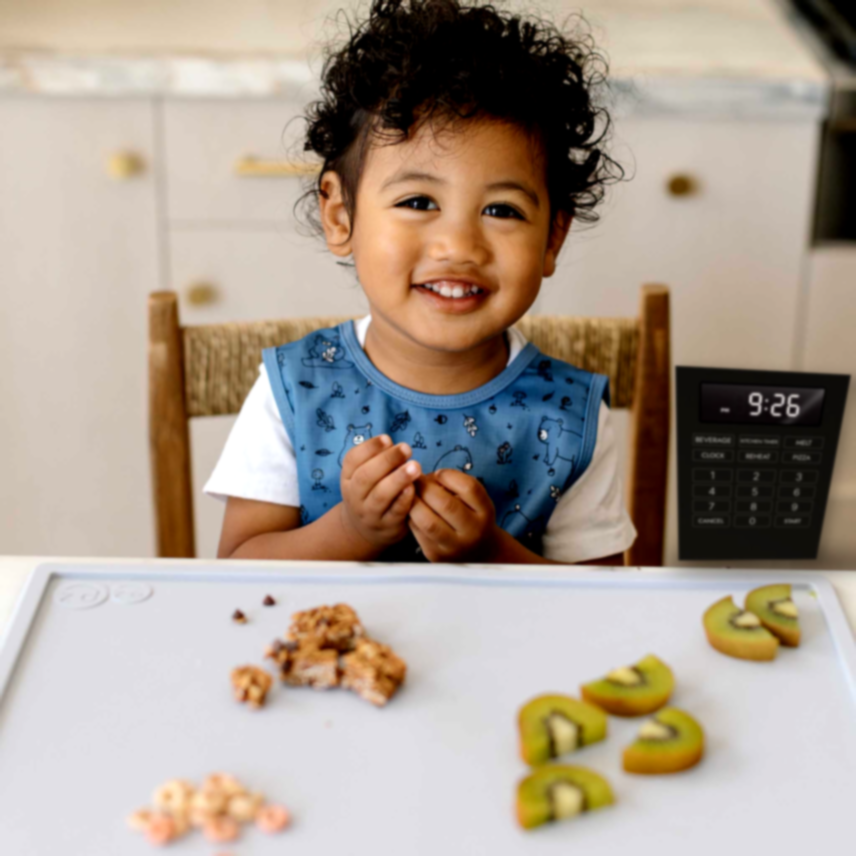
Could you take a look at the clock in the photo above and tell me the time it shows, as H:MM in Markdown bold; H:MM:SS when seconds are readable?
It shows **9:26**
